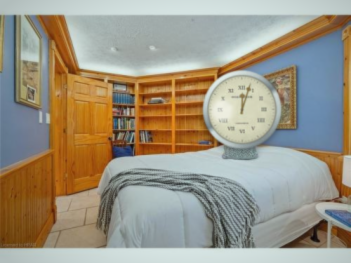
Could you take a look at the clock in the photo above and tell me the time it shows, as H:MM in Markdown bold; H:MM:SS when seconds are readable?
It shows **12:03**
